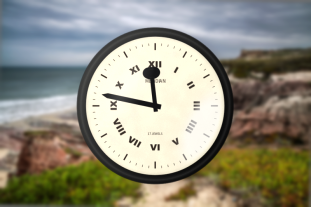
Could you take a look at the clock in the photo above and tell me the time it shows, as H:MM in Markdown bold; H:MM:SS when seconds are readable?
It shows **11:47**
